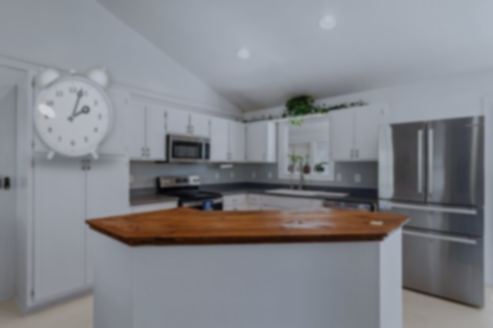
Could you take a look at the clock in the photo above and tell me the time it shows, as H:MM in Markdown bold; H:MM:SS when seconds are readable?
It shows **2:03**
